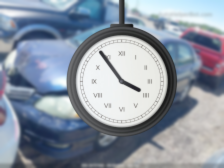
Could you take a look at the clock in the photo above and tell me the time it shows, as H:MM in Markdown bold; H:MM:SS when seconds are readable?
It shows **3:54**
